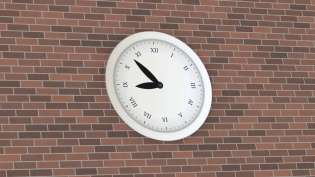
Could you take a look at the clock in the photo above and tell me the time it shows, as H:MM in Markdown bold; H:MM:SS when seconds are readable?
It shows **8:53**
